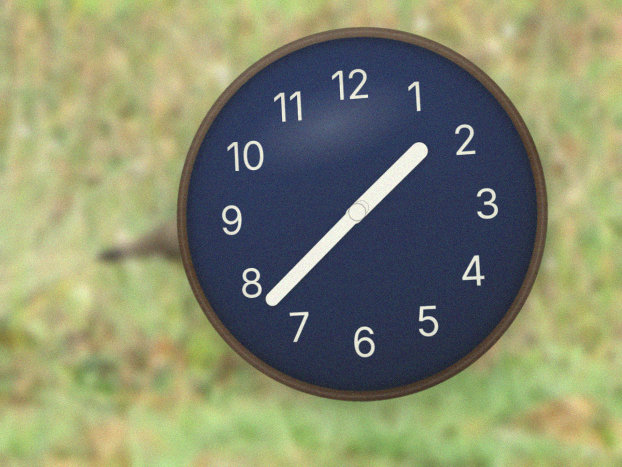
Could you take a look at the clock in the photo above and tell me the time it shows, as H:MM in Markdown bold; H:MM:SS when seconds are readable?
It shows **1:38**
